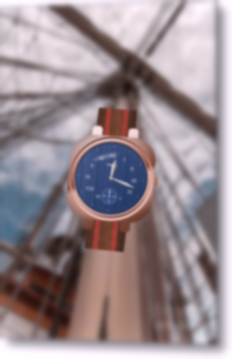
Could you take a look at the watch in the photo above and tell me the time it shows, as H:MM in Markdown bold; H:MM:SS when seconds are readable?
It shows **12:18**
